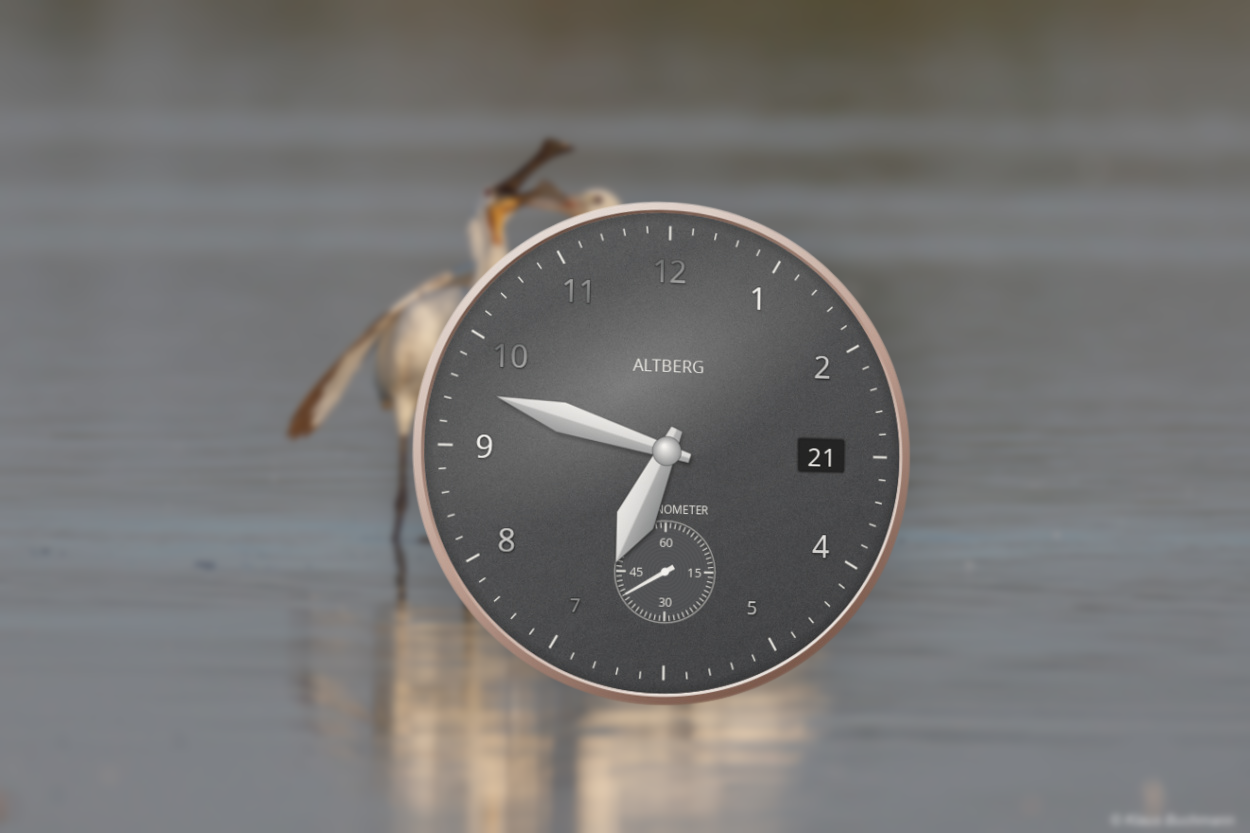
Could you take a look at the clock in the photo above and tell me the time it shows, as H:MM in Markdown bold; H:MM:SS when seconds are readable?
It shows **6:47:40**
